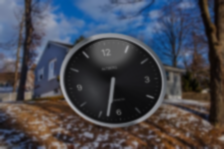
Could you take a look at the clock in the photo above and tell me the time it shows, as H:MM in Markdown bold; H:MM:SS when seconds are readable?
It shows **6:33**
